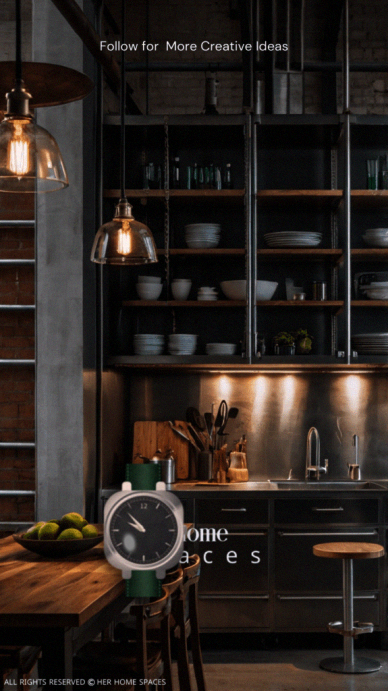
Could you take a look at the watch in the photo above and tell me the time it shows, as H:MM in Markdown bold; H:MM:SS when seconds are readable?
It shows **9:53**
